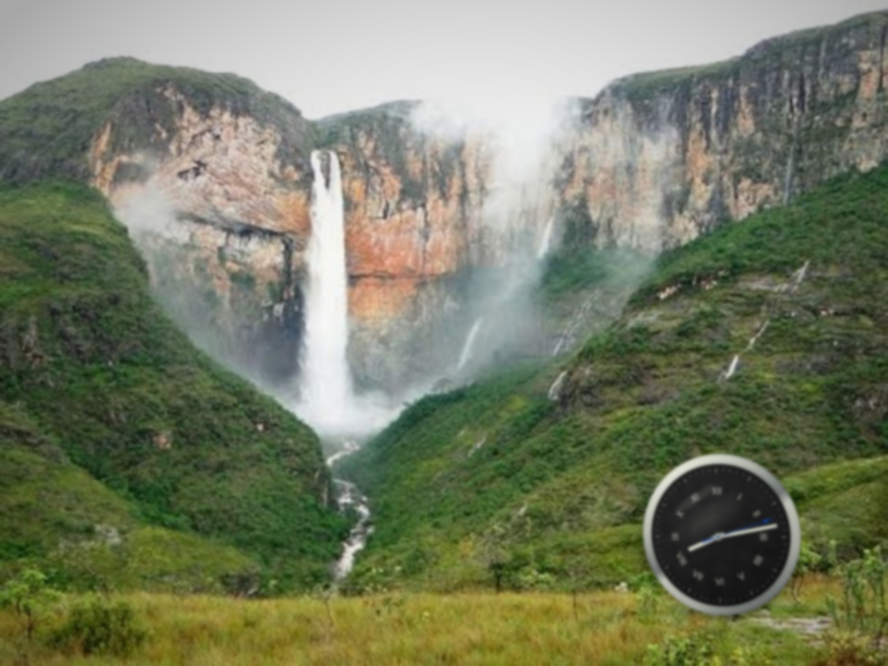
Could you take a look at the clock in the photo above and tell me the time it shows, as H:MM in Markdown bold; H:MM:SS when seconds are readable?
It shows **8:13:12**
